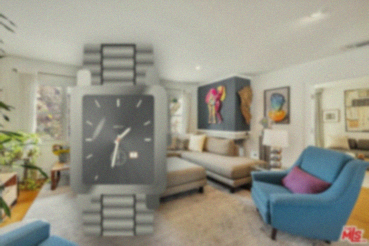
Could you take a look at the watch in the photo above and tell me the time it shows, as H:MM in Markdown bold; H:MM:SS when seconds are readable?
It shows **1:32**
